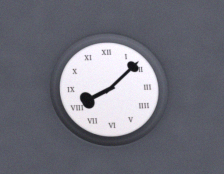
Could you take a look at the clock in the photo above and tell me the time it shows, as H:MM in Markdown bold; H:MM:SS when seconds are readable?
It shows **8:08**
